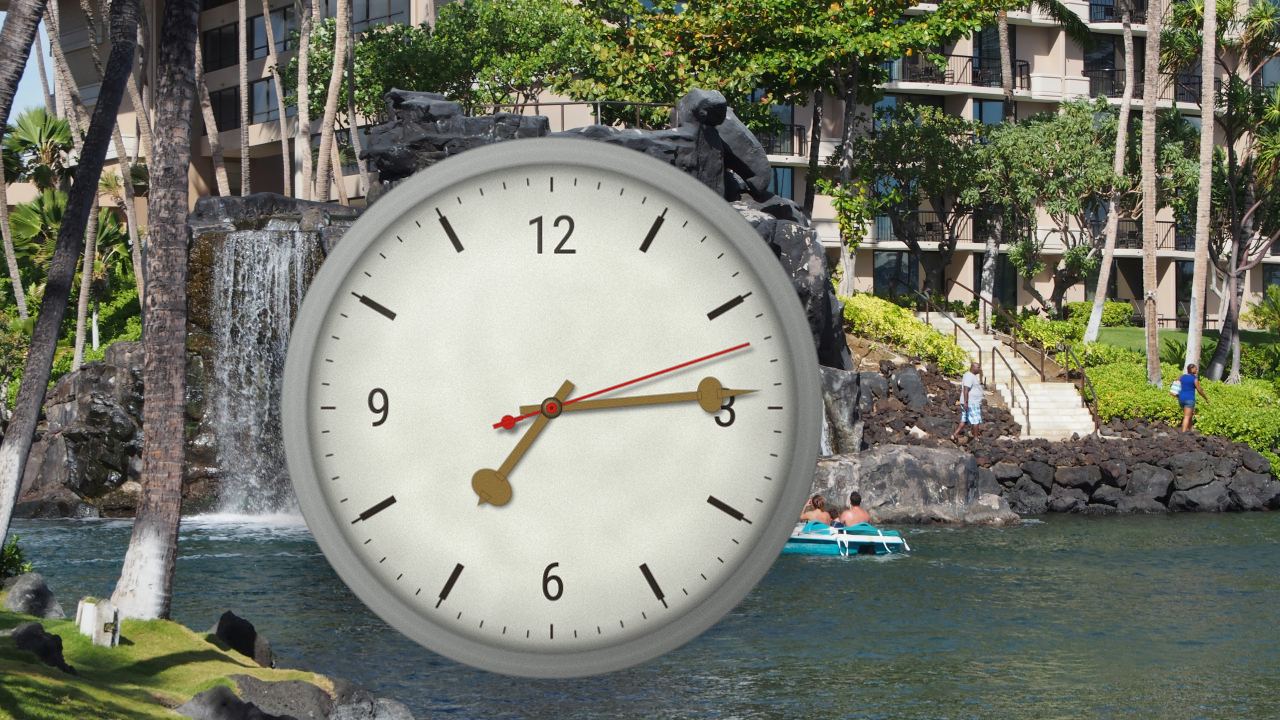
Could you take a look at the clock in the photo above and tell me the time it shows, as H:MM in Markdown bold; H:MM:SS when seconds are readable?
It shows **7:14:12**
